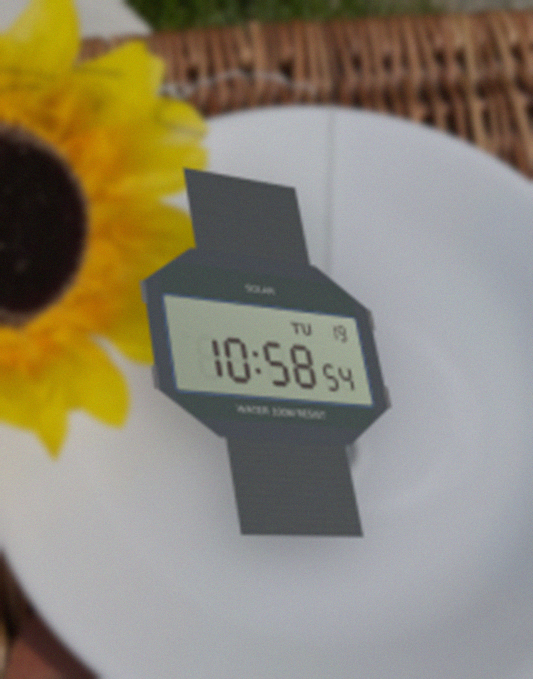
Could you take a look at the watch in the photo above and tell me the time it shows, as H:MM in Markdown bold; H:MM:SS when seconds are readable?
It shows **10:58:54**
